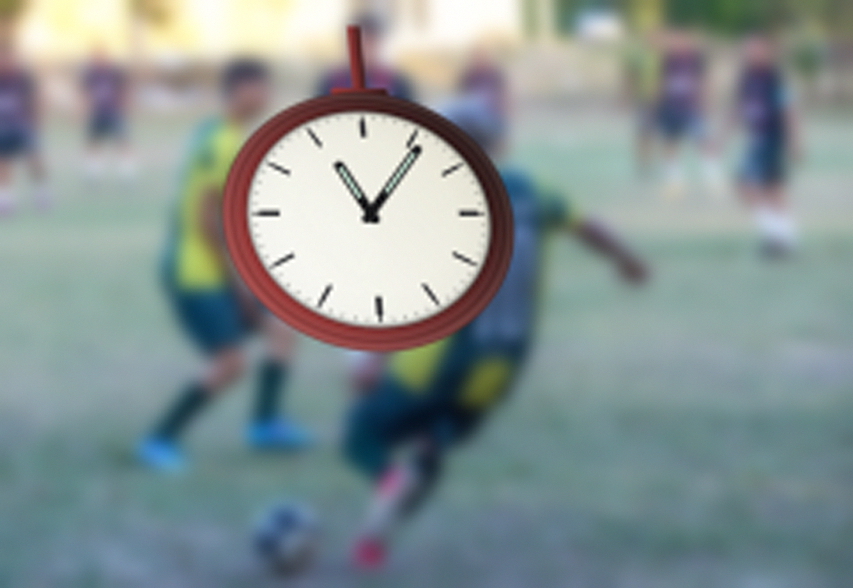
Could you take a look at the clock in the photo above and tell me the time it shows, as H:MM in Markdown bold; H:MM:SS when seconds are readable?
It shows **11:06**
